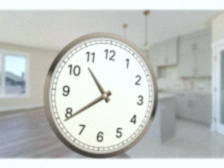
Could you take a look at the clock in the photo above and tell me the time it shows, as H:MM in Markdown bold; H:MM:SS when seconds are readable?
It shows **10:39**
